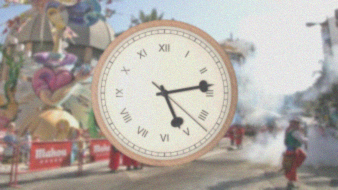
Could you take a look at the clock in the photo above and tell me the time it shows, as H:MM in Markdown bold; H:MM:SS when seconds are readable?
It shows **5:13:22**
